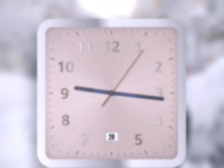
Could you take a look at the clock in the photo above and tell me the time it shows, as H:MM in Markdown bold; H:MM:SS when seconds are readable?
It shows **9:16:06**
